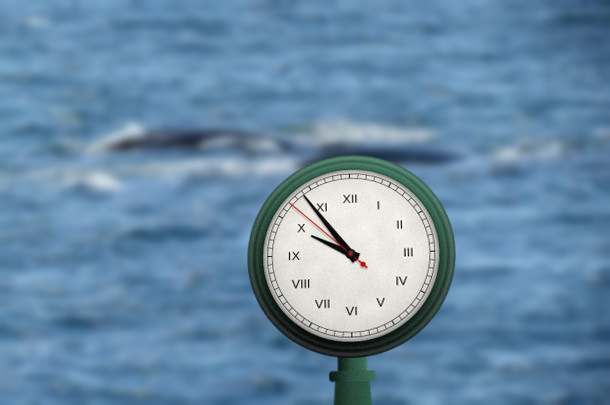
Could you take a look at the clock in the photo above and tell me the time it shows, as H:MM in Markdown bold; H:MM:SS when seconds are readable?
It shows **9:53:52**
